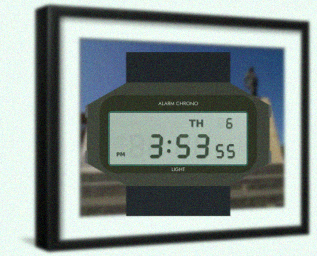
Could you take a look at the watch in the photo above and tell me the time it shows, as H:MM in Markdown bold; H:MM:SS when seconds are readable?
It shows **3:53:55**
